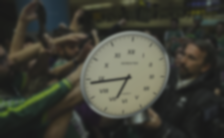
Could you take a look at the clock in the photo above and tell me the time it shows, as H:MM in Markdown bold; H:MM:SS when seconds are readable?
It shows **6:44**
